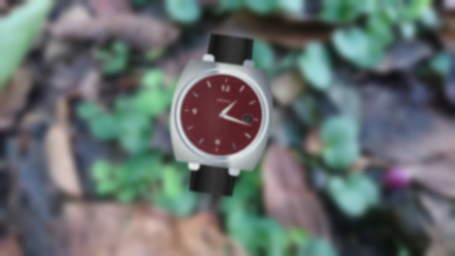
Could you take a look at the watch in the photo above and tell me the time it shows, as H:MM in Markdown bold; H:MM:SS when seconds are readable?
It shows **1:17**
